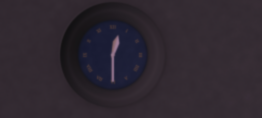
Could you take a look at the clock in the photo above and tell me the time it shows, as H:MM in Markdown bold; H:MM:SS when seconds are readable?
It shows **12:30**
